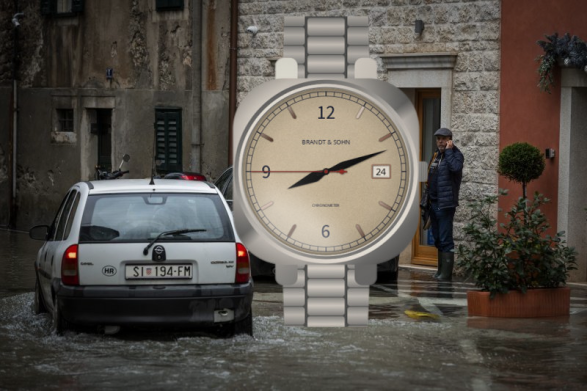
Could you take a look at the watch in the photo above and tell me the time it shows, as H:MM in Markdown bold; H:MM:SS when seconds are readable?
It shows **8:11:45**
